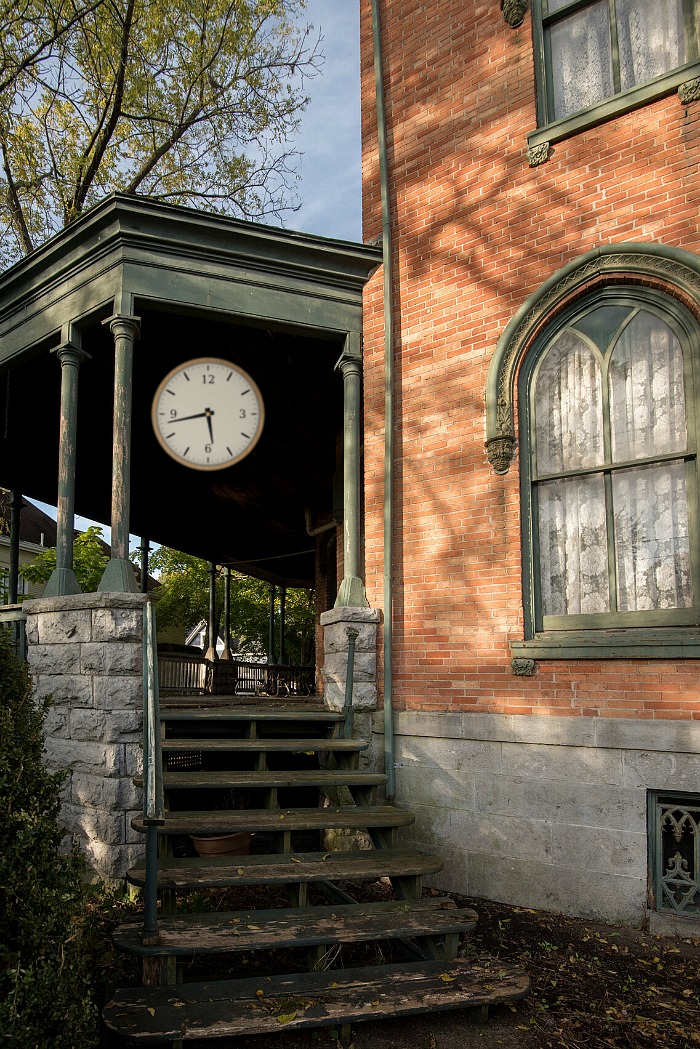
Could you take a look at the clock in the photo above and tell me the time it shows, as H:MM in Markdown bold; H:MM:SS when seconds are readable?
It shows **5:43**
